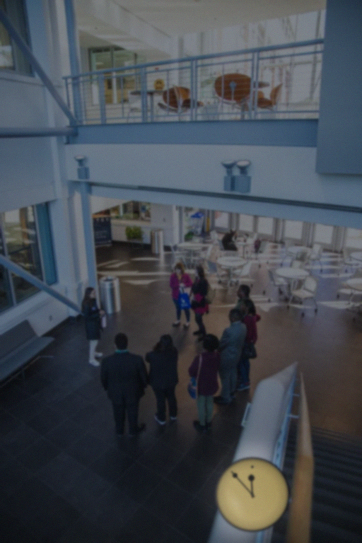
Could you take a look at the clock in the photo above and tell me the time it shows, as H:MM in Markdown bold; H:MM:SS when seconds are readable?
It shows **11:53**
